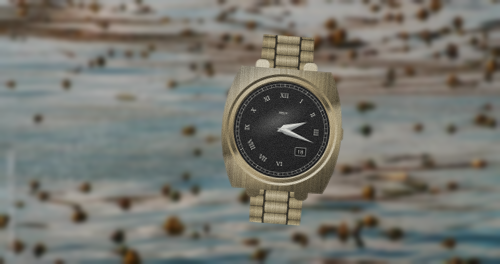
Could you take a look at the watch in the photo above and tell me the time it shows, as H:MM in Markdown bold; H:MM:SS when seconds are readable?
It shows **2:18**
